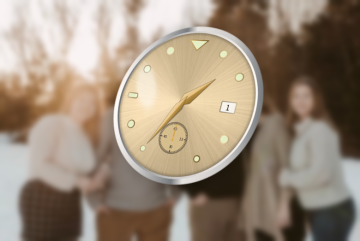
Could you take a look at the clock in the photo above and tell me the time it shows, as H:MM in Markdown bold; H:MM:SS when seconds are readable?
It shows **1:35**
